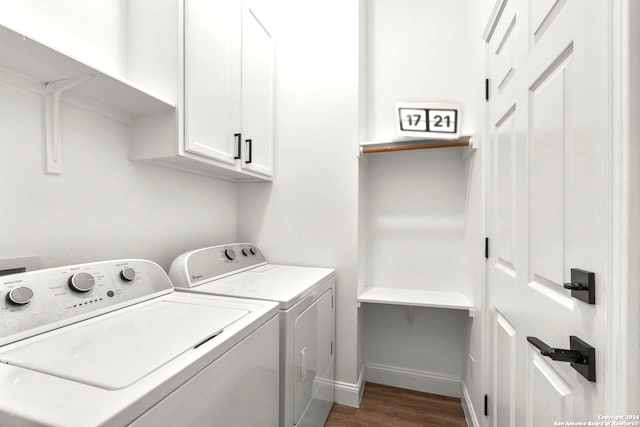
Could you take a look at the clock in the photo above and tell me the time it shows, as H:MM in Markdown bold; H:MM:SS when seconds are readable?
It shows **17:21**
